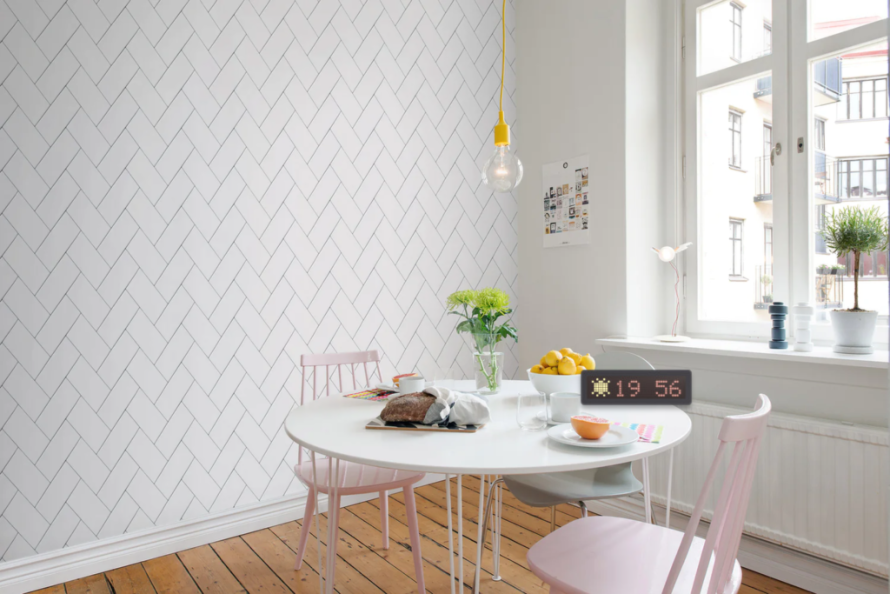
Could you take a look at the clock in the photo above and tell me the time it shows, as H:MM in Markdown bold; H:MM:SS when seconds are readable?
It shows **19:56**
